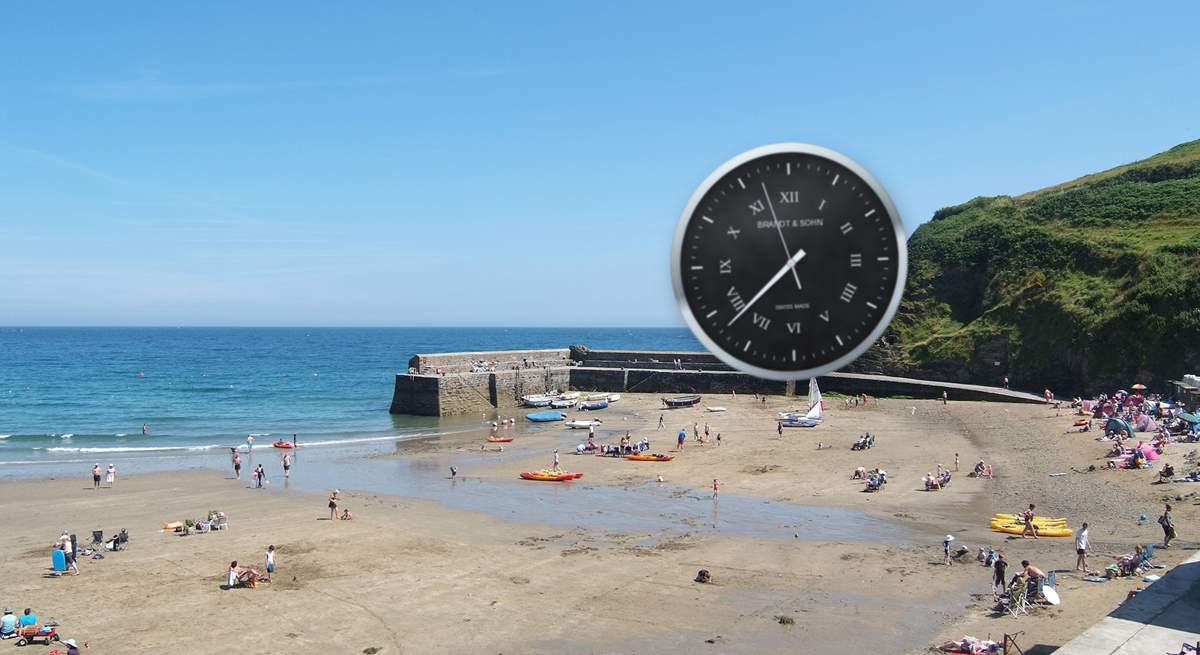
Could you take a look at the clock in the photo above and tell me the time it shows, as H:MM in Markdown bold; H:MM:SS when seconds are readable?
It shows **7:37:57**
